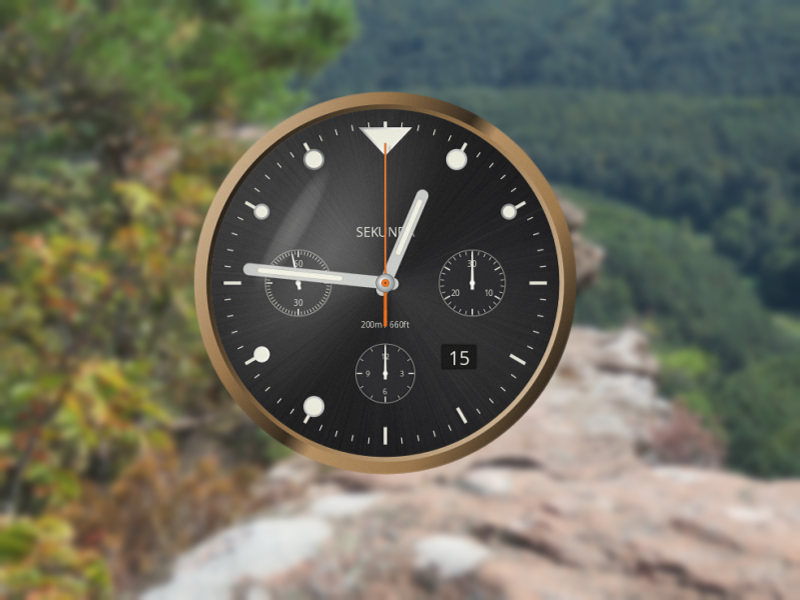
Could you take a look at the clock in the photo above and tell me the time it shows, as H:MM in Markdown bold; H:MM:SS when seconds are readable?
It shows **12:45:58**
